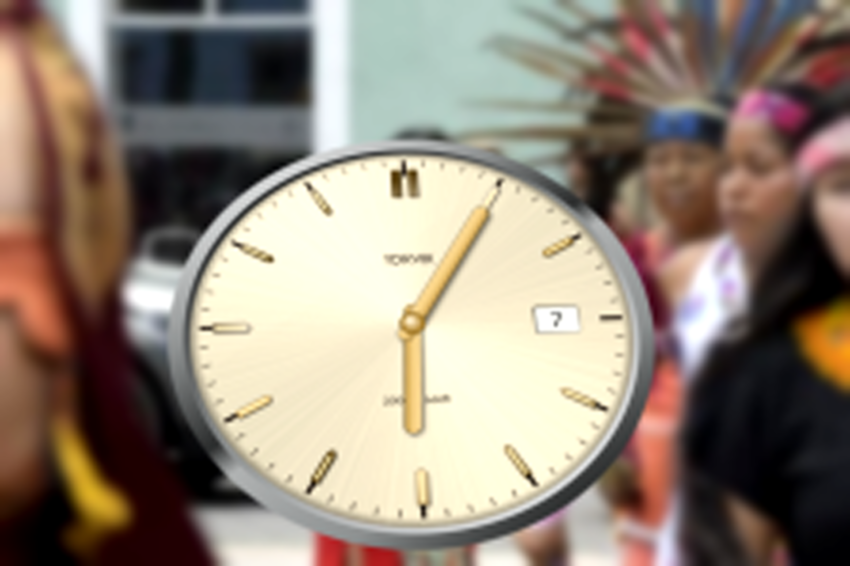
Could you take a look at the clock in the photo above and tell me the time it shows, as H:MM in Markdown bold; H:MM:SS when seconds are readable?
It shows **6:05**
